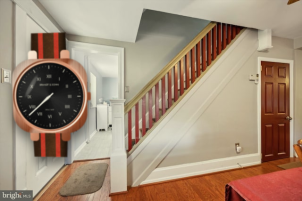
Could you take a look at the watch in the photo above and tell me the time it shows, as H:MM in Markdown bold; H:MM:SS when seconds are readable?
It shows **7:38**
